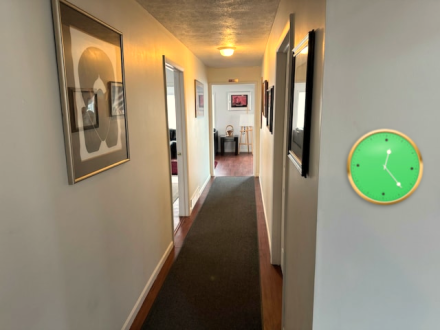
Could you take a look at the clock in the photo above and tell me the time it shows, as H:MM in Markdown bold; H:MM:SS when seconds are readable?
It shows **12:23**
